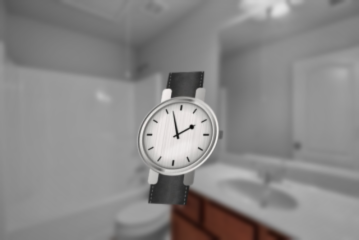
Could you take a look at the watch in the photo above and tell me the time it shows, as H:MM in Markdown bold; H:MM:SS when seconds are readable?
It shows **1:57**
